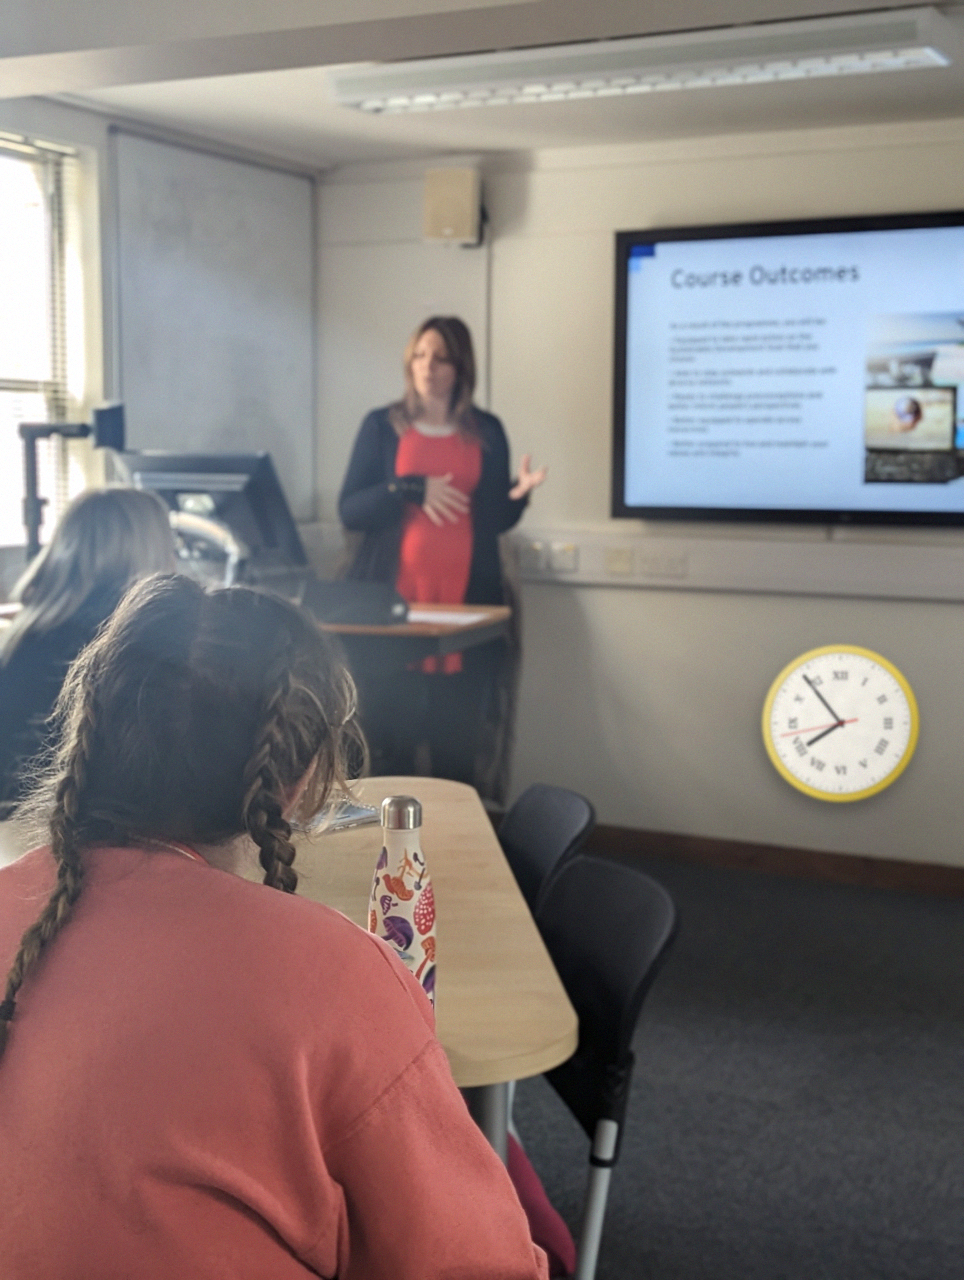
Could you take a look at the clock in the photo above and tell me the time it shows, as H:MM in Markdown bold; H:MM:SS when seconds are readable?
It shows **7:53:43**
